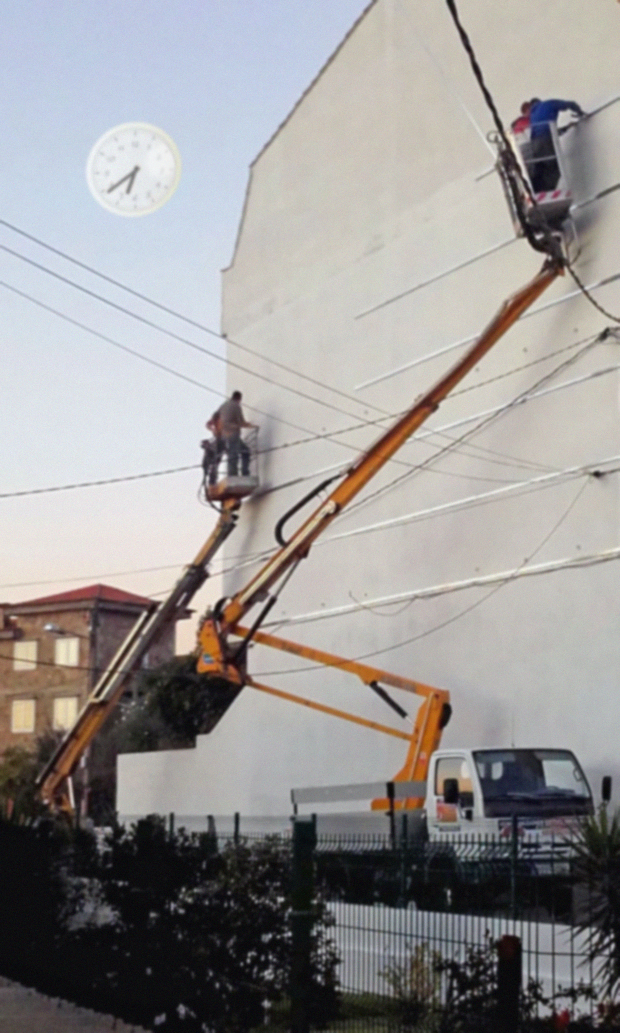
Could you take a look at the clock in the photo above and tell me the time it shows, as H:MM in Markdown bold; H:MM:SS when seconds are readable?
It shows **6:39**
